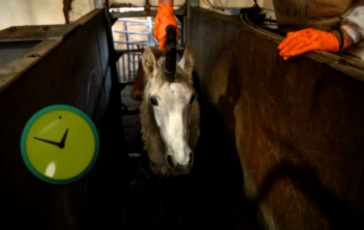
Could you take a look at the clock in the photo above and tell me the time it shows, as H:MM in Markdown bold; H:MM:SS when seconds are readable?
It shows **12:48**
